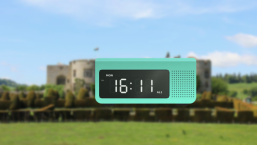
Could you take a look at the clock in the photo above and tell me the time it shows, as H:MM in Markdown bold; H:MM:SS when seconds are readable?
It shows **16:11**
